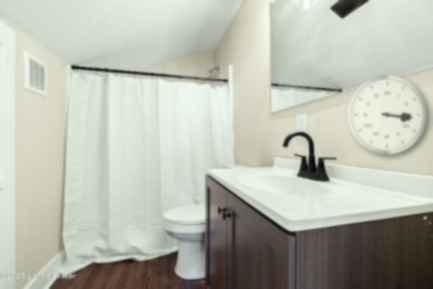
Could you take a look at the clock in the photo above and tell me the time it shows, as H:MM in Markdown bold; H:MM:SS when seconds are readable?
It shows **3:16**
